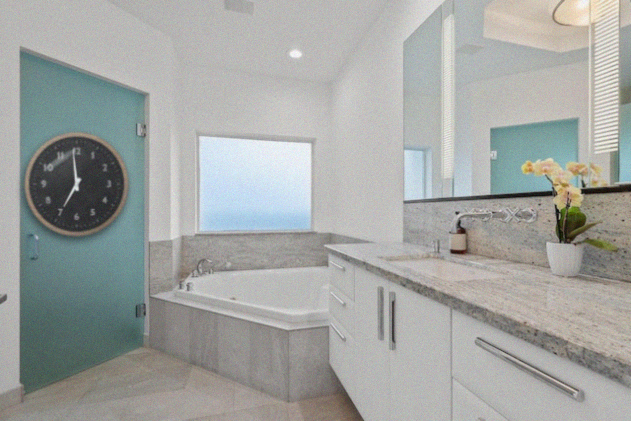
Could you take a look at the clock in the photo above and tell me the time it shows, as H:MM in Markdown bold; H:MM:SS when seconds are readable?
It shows **6:59**
